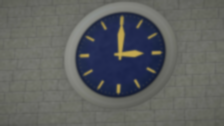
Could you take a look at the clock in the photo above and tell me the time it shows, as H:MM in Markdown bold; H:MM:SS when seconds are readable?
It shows **3:00**
